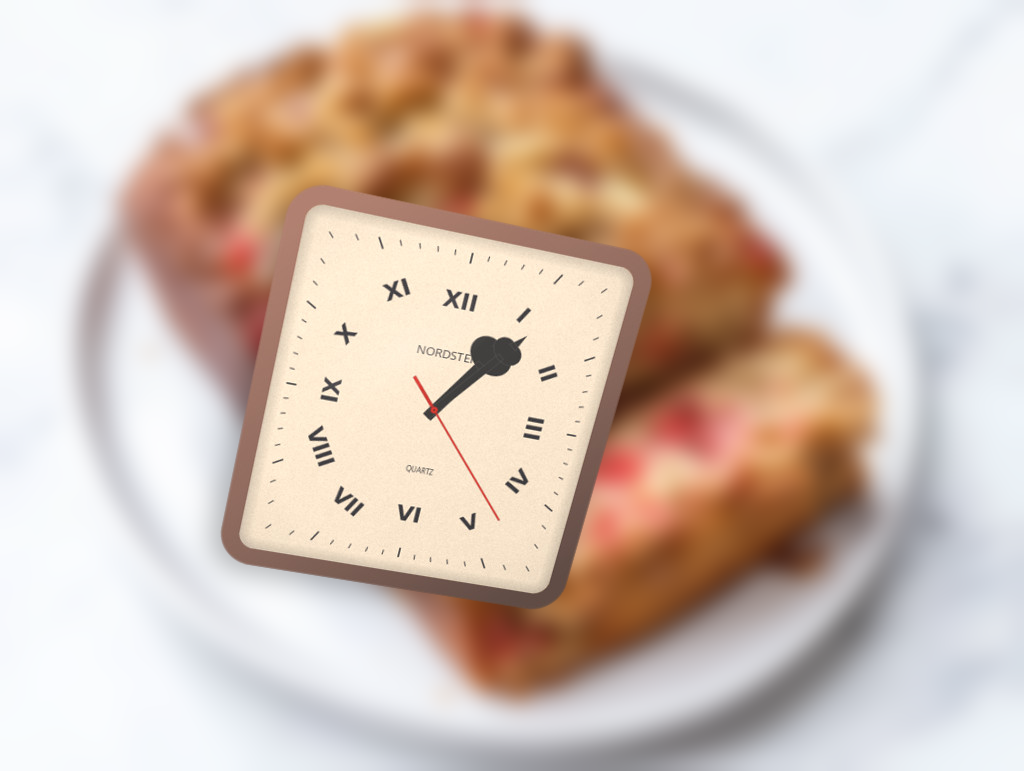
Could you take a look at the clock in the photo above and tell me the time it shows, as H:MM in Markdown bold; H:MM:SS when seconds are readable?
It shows **1:06:23**
